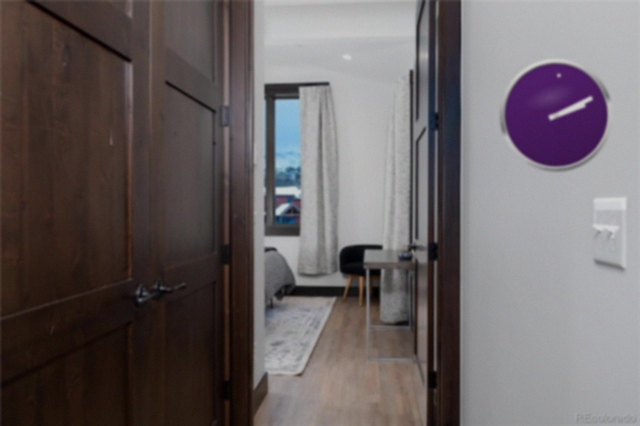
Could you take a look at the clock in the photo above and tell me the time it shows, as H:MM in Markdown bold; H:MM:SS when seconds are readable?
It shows **2:10**
